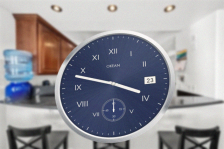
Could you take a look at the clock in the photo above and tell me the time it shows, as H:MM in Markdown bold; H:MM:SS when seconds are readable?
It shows **3:48**
